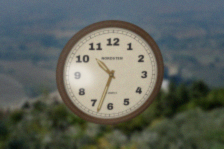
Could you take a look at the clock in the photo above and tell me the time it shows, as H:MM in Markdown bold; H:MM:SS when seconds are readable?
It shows **10:33**
